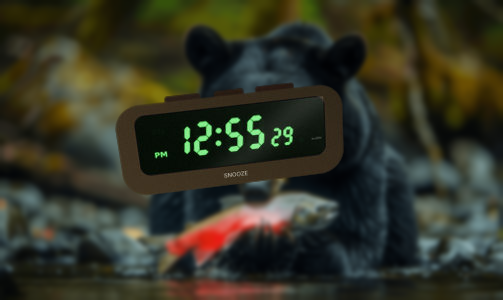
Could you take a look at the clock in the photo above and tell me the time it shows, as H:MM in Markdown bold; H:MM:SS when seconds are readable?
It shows **12:55:29**
